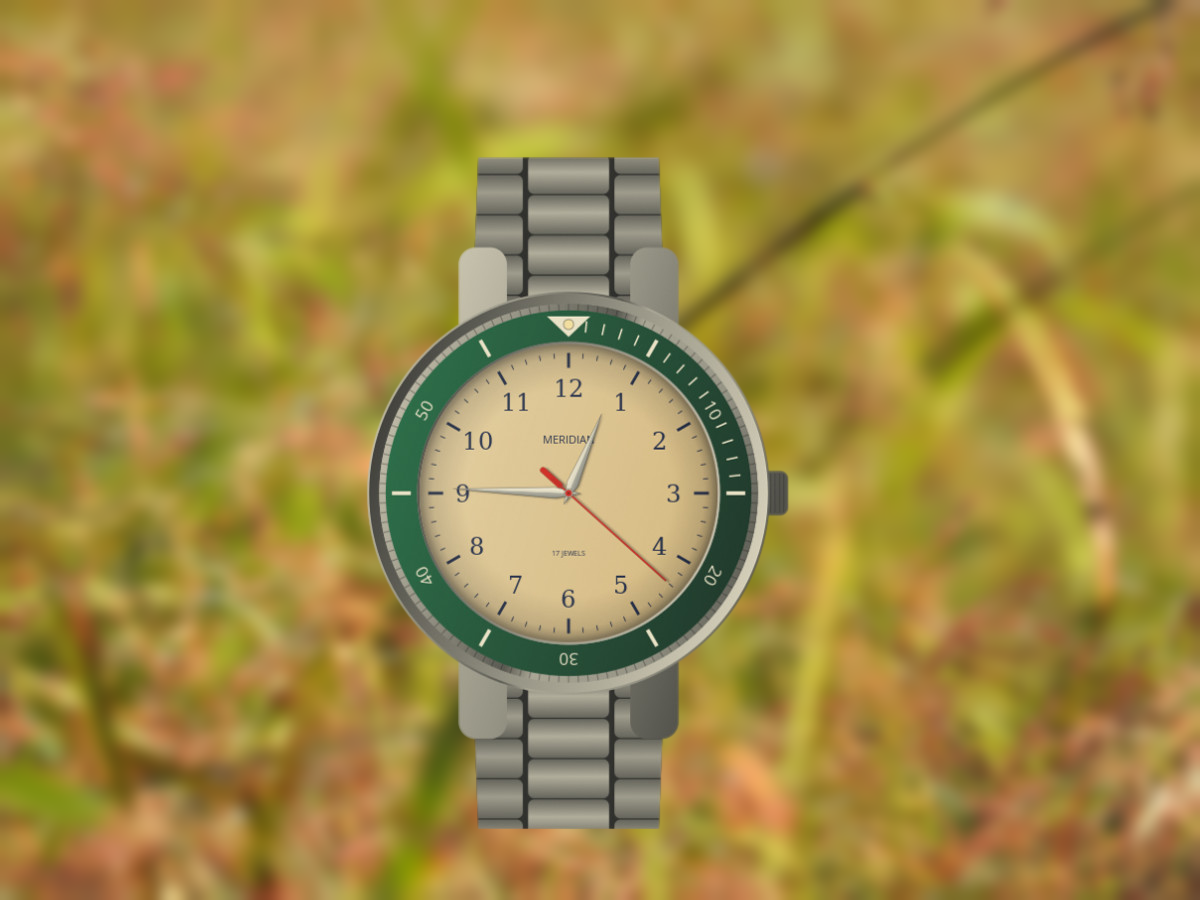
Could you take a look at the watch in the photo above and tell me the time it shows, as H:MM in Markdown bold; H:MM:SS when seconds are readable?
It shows **12:45:22**
